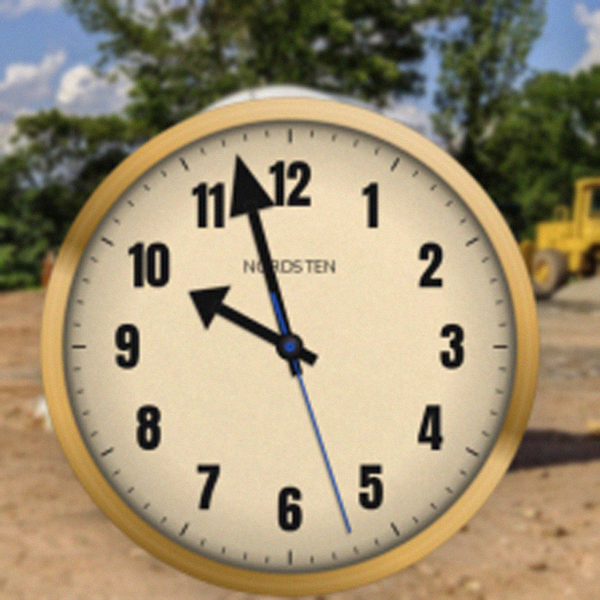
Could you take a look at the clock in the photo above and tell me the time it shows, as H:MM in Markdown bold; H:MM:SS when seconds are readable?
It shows **9:57:27**
